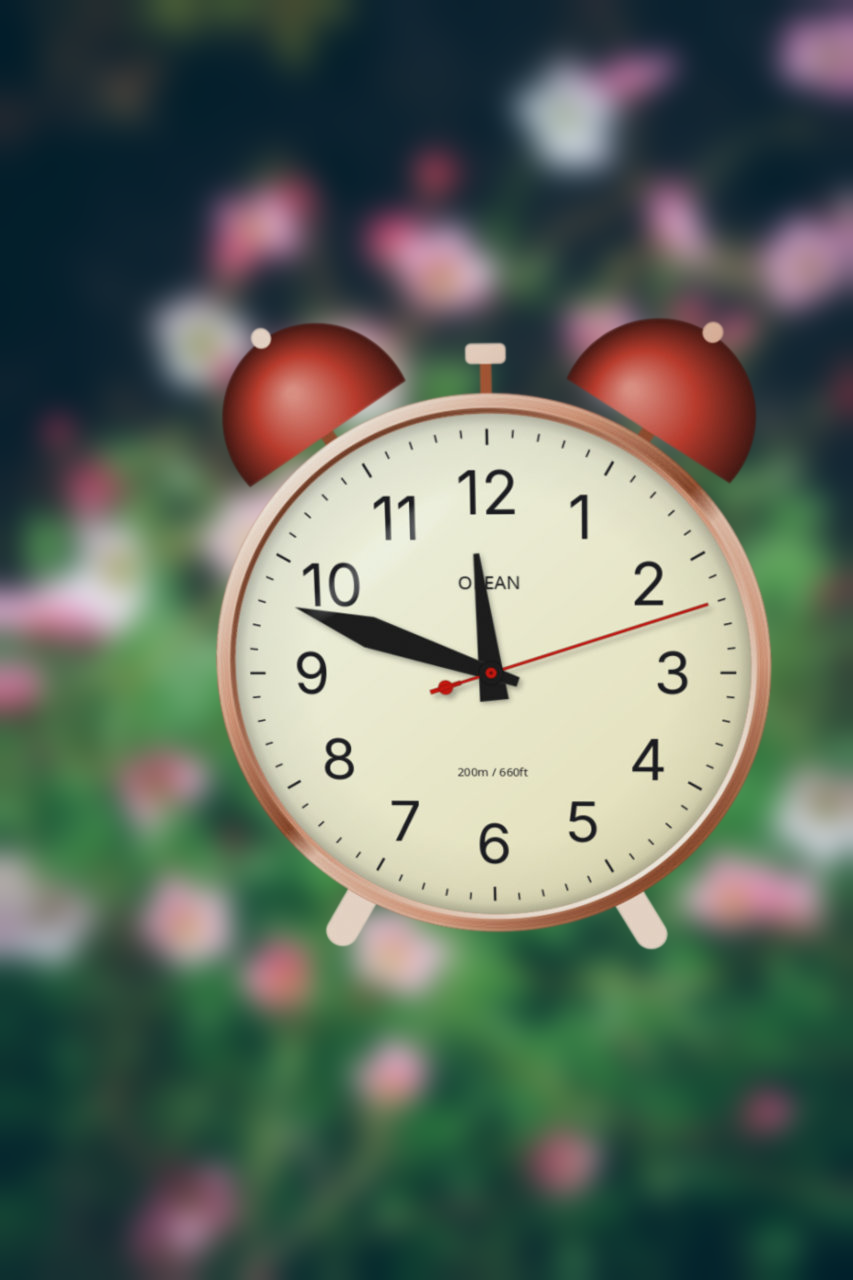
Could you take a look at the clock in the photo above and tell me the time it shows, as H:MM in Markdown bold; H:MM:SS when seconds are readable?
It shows **11:48:12**
